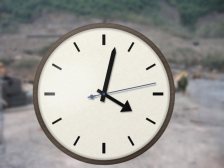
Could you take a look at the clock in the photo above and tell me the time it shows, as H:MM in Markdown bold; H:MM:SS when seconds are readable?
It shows **4:02:13**
